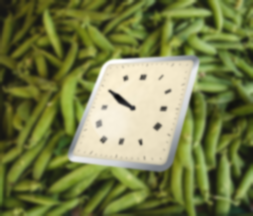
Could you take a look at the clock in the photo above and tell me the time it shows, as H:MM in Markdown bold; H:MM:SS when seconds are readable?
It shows **9:50**
